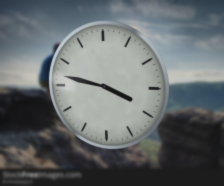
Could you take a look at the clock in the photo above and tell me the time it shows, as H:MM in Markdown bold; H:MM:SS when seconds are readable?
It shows **3:47**
